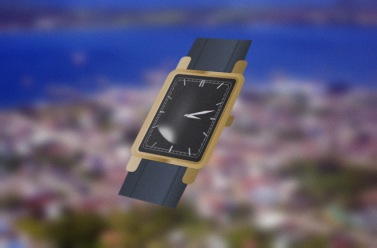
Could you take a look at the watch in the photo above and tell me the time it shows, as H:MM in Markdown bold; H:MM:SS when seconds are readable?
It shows **3:12**
